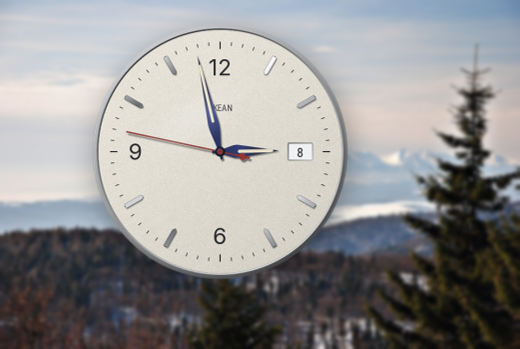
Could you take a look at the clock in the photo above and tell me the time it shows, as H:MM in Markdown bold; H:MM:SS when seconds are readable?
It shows **2:57:47**
